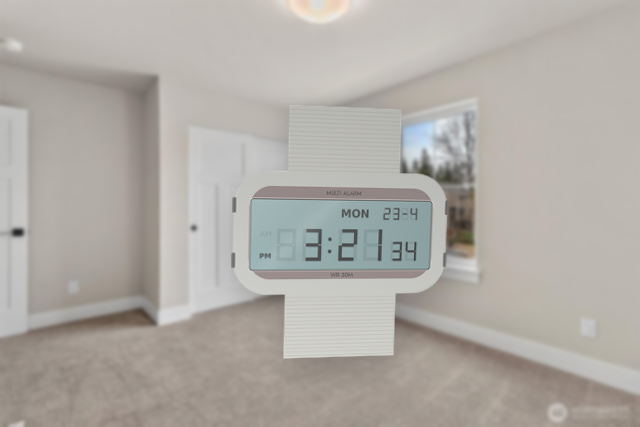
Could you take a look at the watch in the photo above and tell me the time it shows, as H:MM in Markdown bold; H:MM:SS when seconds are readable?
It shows **3:21:34**
